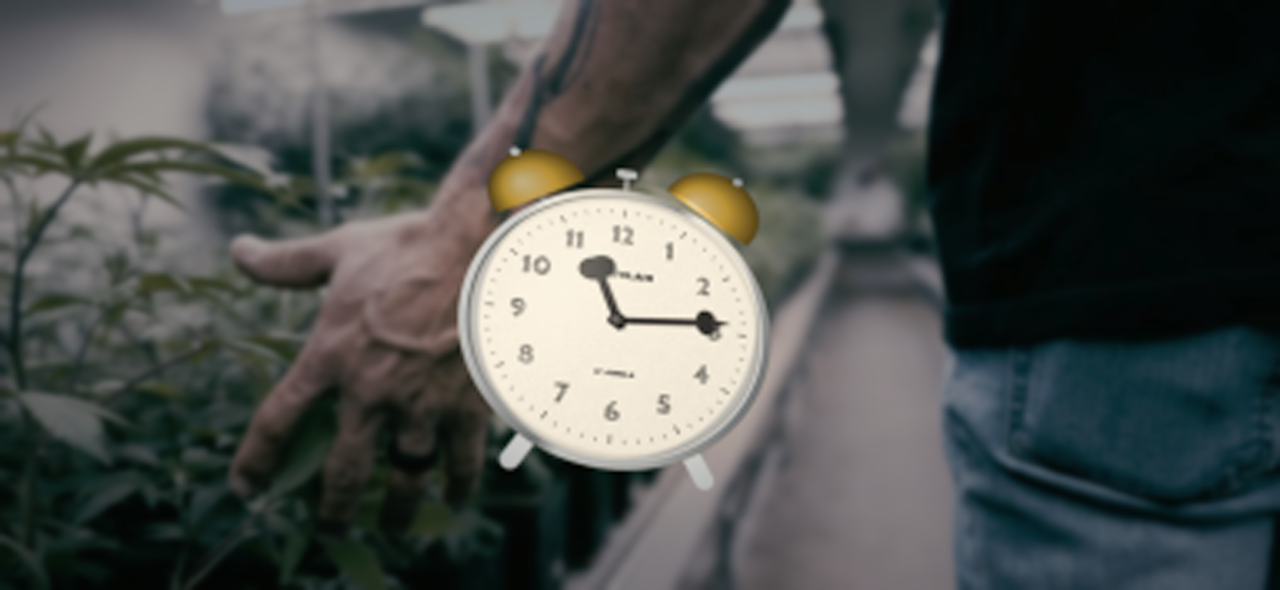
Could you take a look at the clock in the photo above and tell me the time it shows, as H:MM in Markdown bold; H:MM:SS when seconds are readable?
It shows **11:14**
